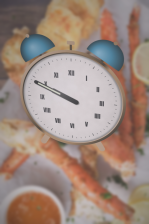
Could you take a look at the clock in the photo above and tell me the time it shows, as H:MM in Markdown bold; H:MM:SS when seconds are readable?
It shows **9:49**
